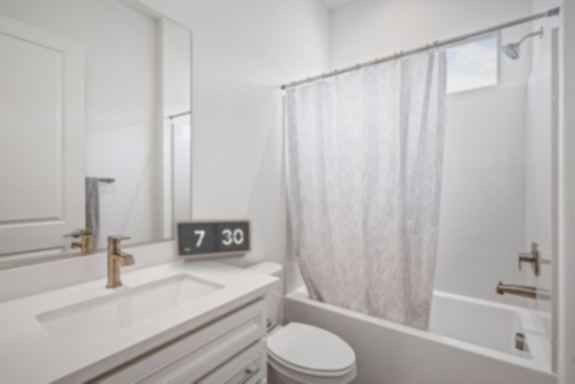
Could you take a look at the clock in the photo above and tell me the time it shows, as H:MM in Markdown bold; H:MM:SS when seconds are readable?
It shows **7:30**
